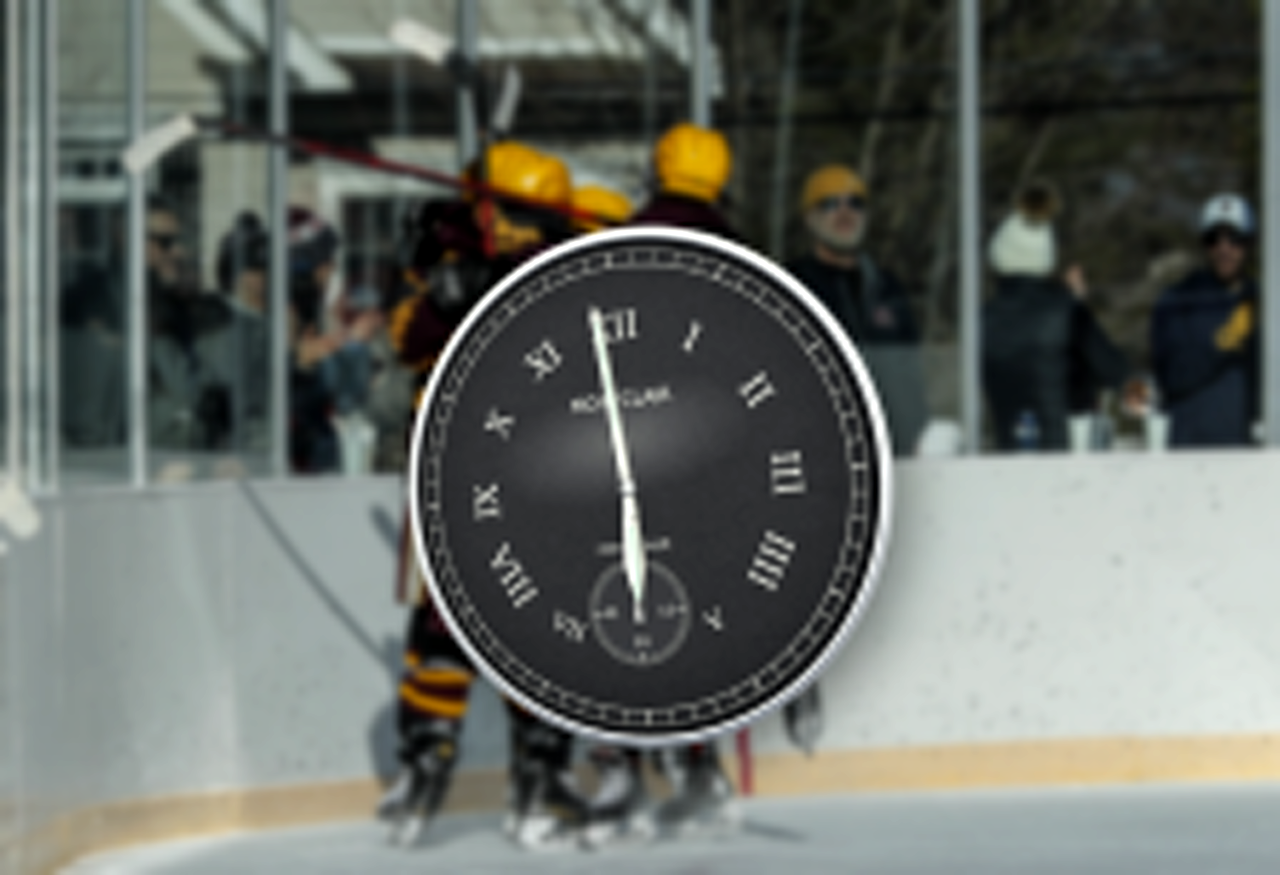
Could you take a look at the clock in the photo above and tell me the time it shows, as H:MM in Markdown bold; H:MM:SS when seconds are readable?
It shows **5:59**
